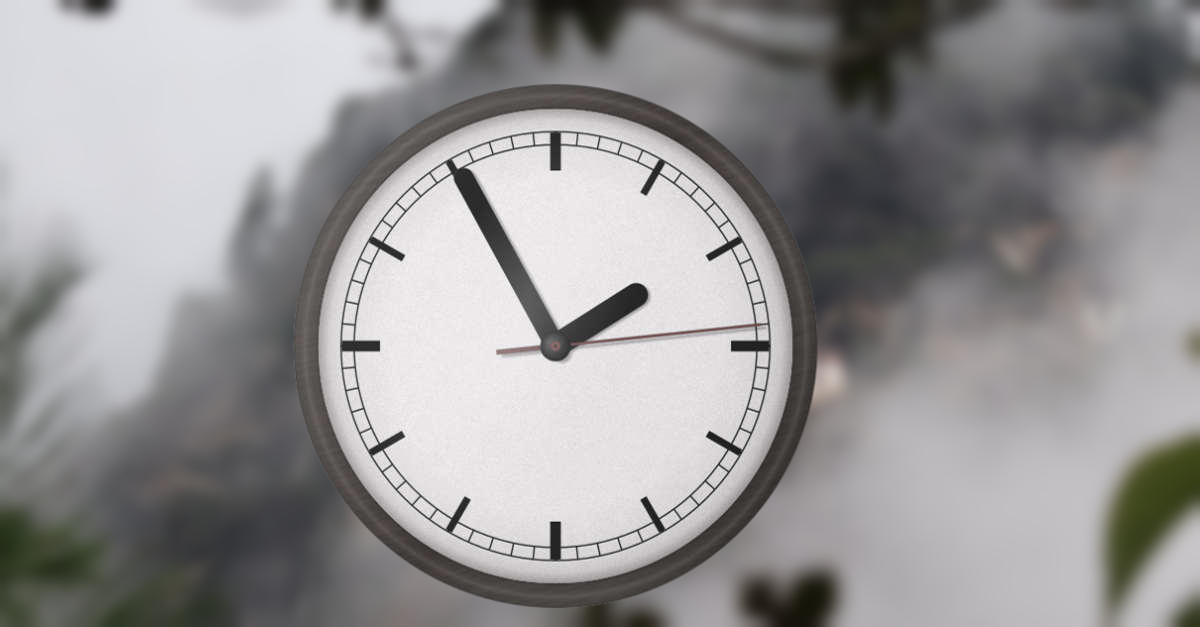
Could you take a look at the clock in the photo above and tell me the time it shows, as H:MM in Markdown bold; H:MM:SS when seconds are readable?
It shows **1:55:14**
